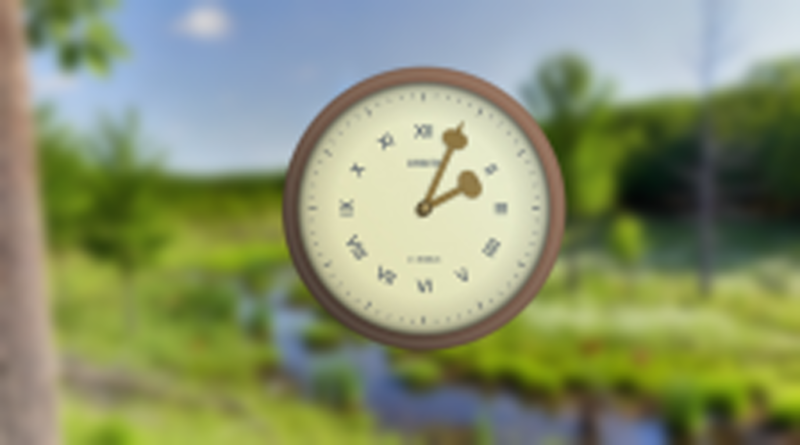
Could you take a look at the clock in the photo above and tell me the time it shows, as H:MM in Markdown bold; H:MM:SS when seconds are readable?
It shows **2:04**
